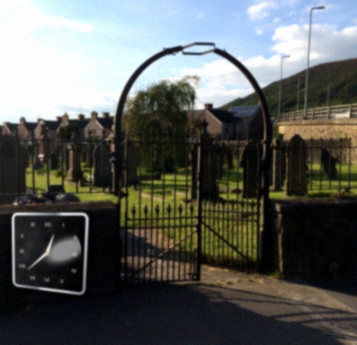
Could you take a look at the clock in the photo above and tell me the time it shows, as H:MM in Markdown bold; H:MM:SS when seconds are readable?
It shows **12:38**
